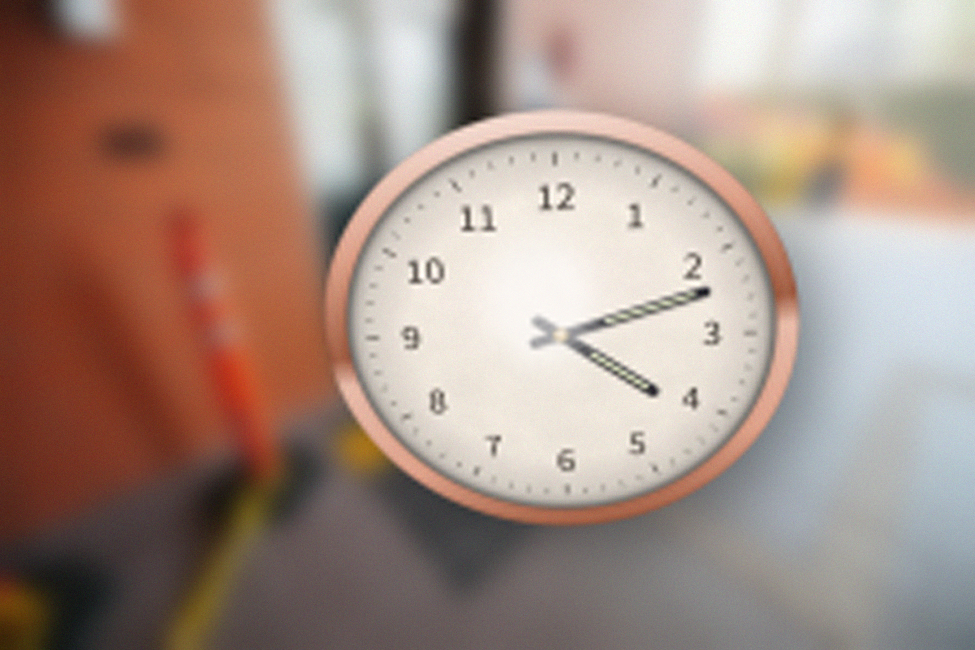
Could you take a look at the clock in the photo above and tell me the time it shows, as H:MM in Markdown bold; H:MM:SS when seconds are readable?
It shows **4:12**
